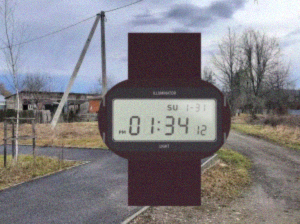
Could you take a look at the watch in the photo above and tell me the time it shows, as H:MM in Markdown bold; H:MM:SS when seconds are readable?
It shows **1:34:12**
